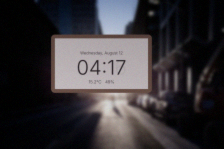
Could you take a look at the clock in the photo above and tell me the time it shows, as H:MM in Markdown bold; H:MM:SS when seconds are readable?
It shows **4:17**
